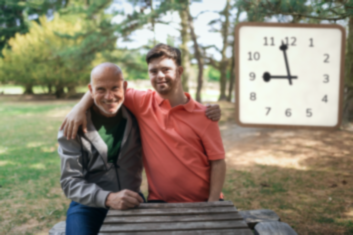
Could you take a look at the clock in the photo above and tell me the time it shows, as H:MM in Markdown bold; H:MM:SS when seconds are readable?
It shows **8:58**
